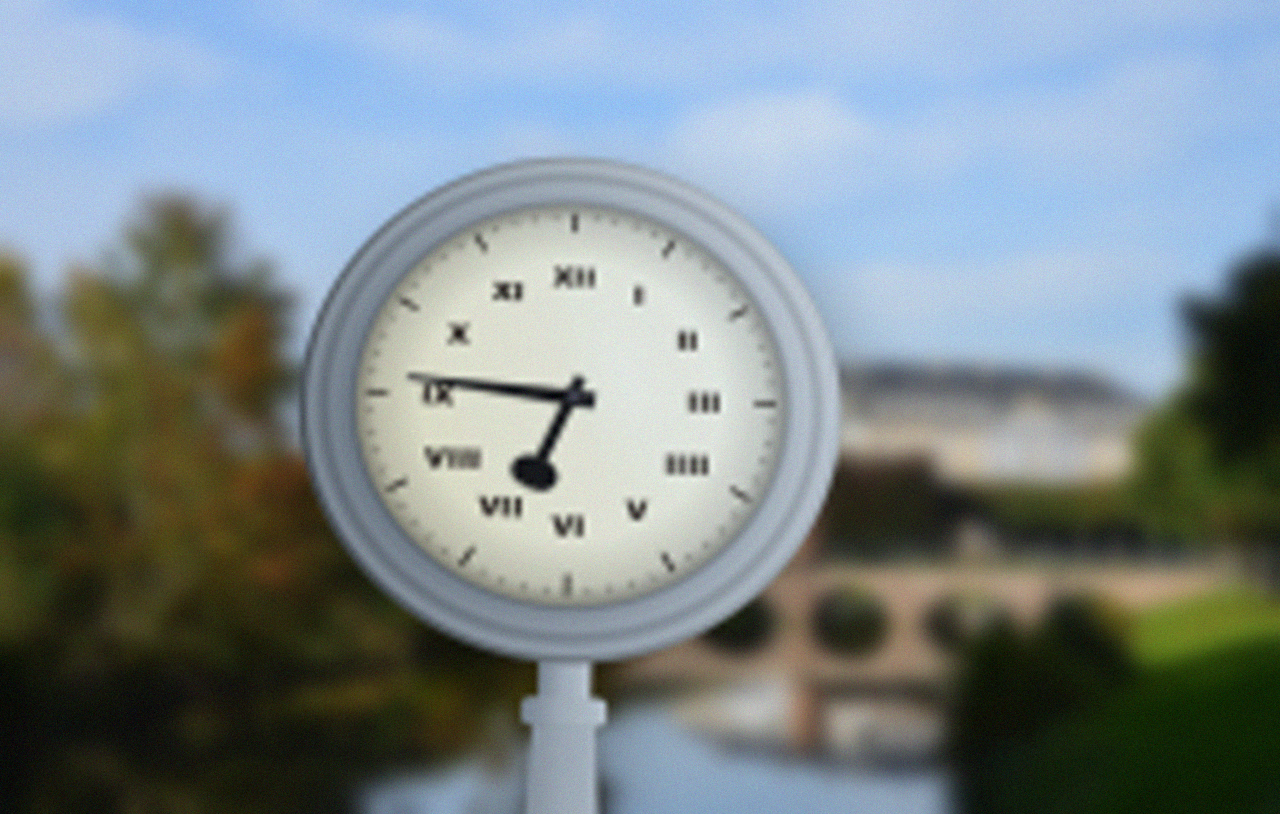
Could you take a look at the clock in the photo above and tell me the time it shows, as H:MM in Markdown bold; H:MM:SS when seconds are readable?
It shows **6:46**
